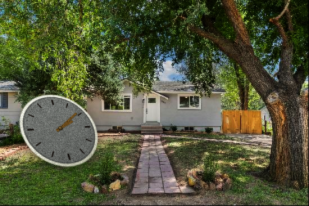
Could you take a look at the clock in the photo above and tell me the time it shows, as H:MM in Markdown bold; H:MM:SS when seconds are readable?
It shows **2:09**
